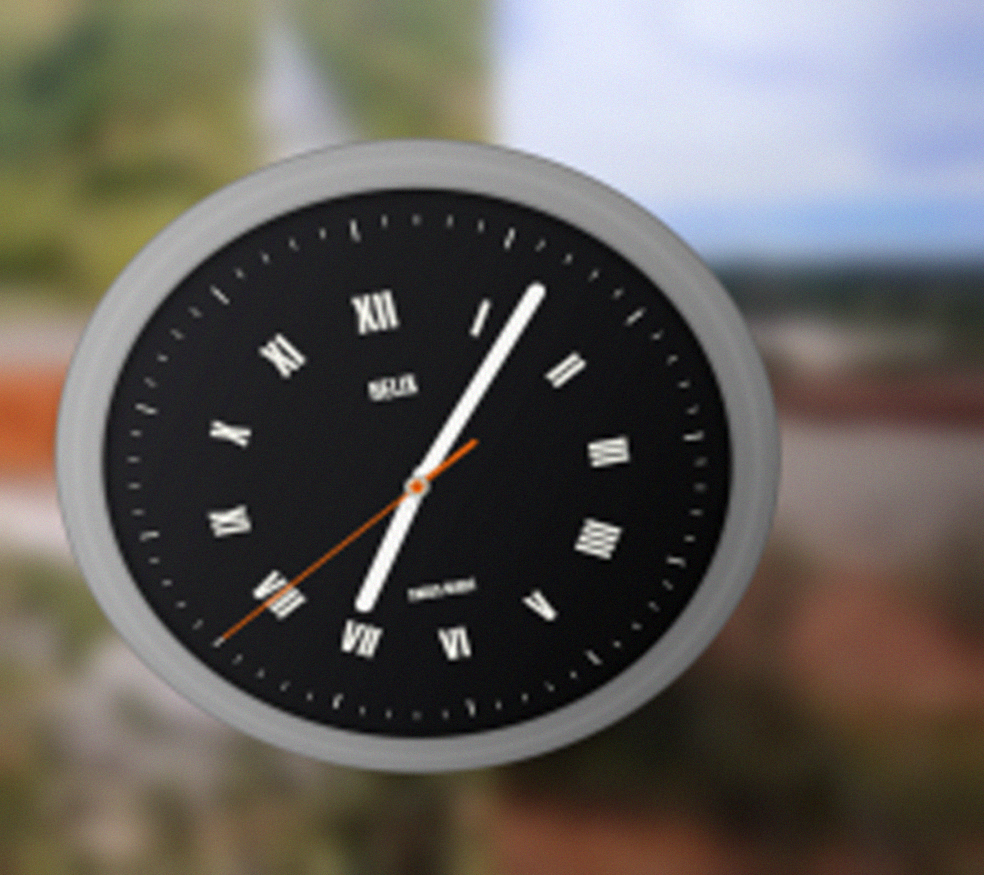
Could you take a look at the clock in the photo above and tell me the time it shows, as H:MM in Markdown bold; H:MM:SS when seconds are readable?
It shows **7:06:40**
